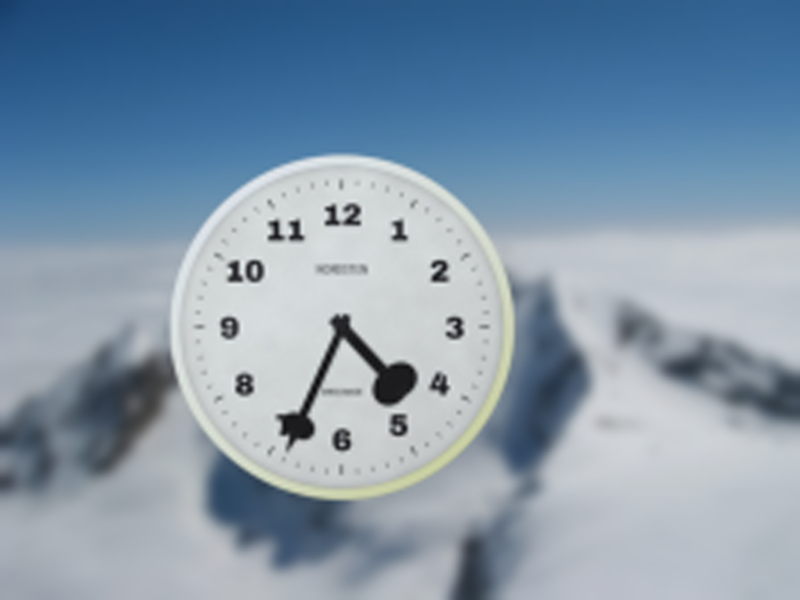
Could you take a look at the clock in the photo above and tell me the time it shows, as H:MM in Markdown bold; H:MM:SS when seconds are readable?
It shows **4:34**
